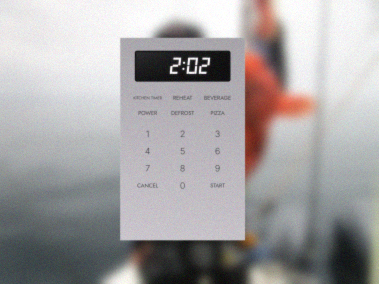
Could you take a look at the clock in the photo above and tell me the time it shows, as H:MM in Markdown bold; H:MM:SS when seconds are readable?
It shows **2:02**
